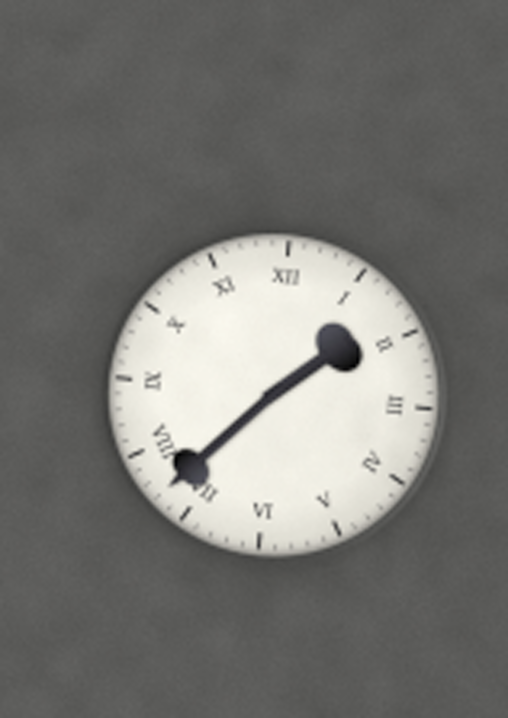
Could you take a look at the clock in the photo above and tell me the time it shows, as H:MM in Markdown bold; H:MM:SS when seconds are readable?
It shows **1:37**
